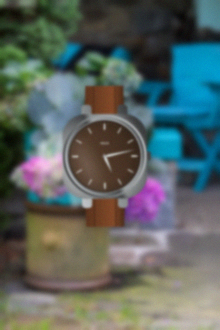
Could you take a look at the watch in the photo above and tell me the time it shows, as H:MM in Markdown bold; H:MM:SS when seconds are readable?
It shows **5:13**
